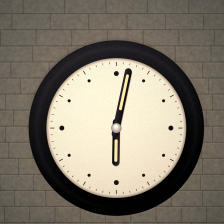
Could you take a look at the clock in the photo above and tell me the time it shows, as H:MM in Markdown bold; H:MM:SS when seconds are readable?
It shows **6:02**
